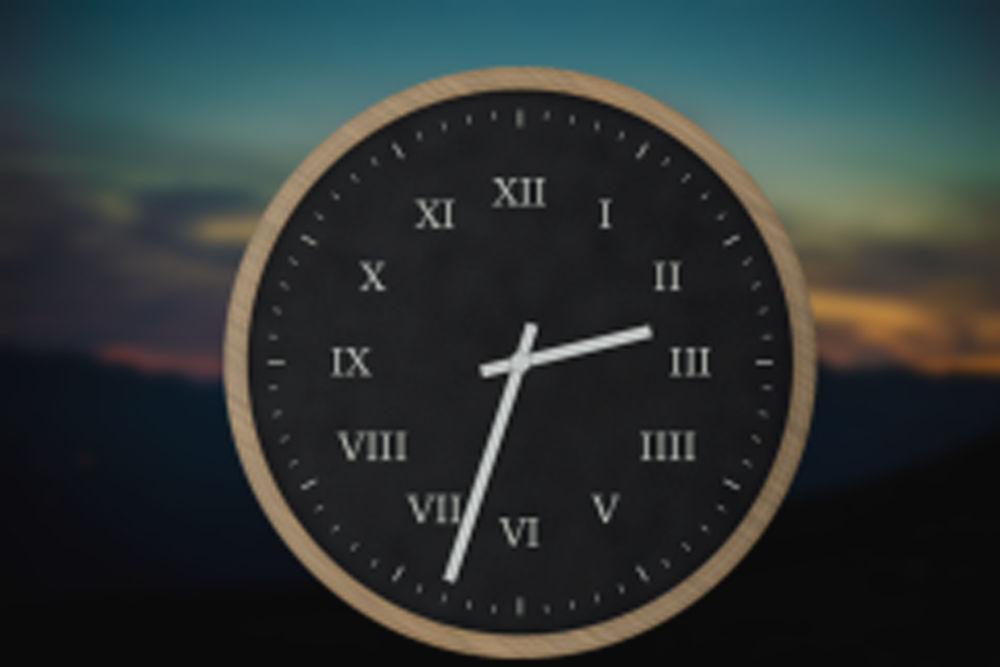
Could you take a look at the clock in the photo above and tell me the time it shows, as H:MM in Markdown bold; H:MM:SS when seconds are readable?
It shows **2:33**
